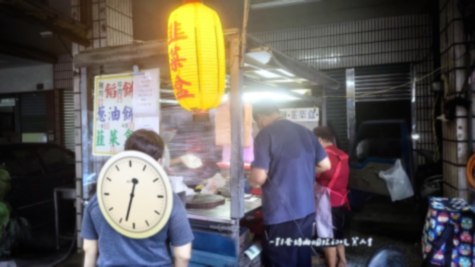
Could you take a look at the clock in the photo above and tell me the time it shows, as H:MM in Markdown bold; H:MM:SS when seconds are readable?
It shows **12:33**
